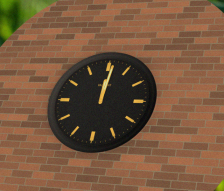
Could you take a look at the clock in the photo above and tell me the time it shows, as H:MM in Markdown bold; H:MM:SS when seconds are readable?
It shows **12:01**
